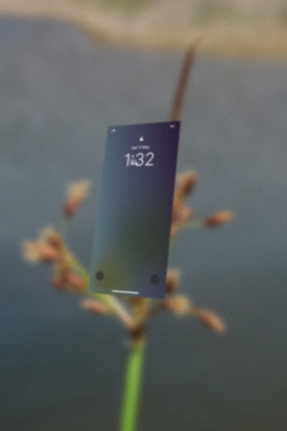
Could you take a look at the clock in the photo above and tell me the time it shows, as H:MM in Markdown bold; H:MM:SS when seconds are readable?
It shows **1:32**
